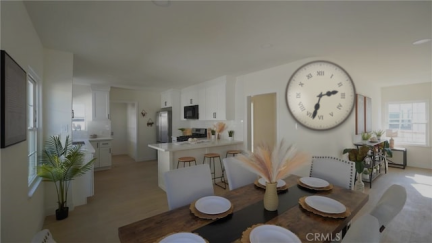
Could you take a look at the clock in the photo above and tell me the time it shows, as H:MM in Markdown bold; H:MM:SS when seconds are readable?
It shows **2:33**
